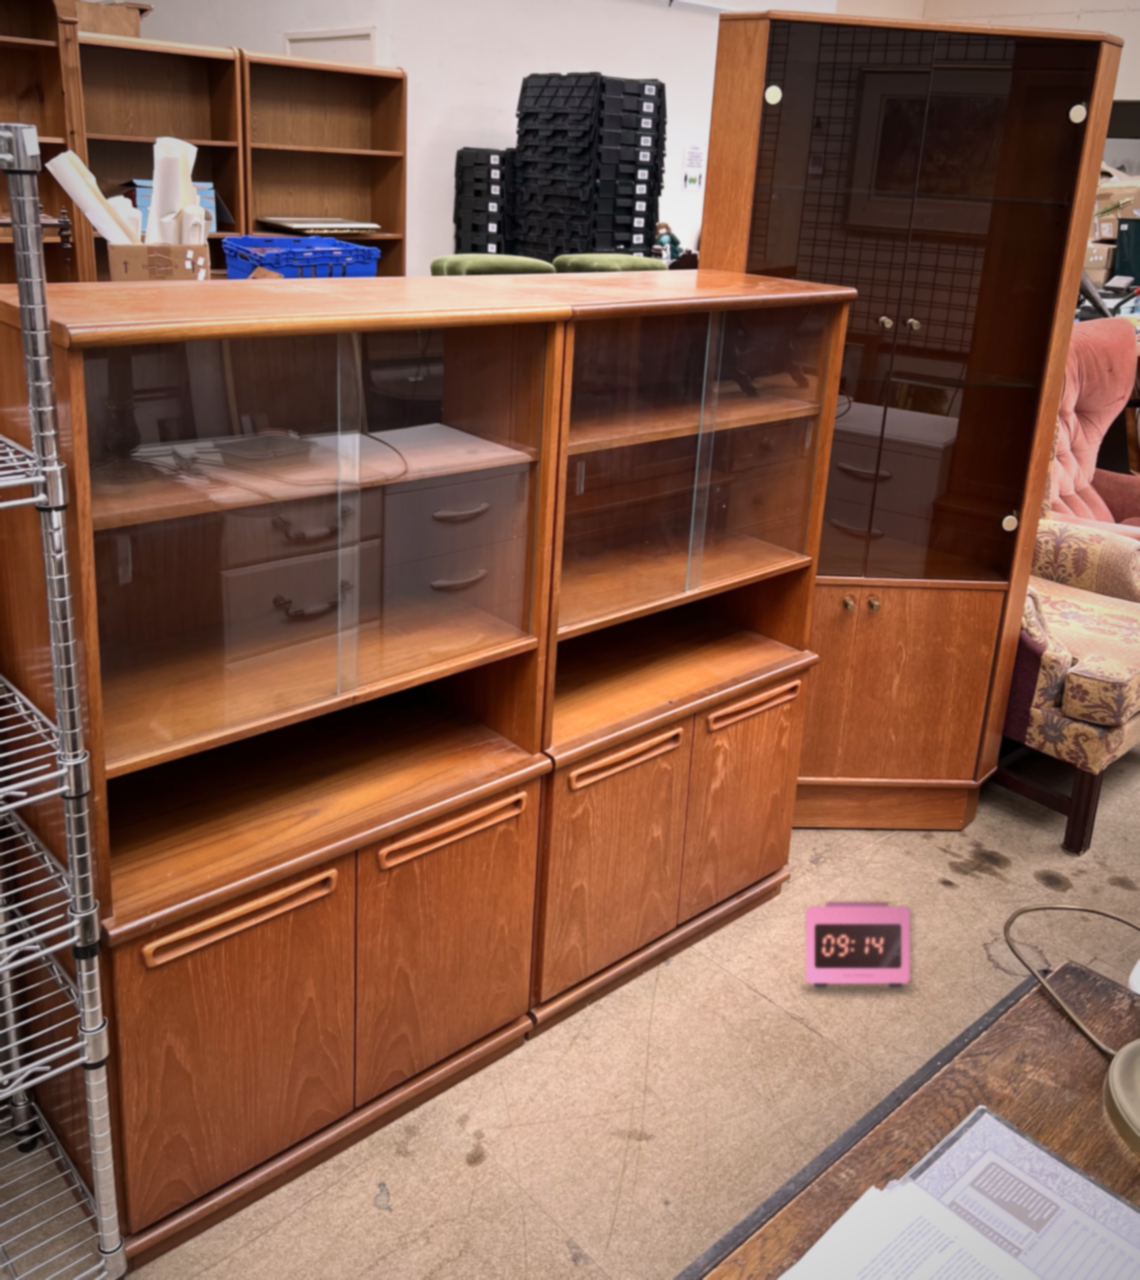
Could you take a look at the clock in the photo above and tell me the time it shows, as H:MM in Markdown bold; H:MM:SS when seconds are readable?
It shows **9:14**
